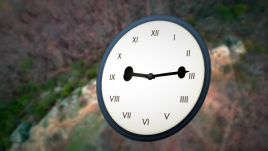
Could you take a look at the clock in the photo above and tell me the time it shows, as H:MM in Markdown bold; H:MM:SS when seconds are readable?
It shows **9:14**
